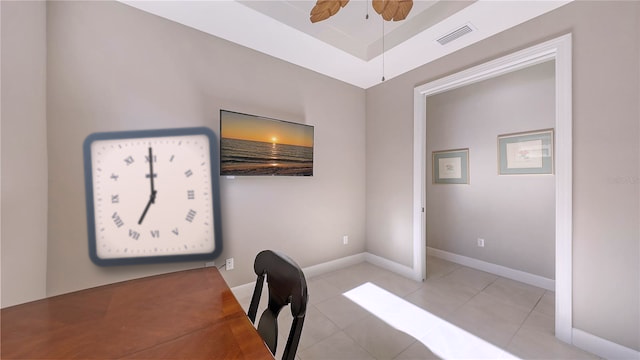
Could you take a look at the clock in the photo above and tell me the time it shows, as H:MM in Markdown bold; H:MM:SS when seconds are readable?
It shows **7:00**
